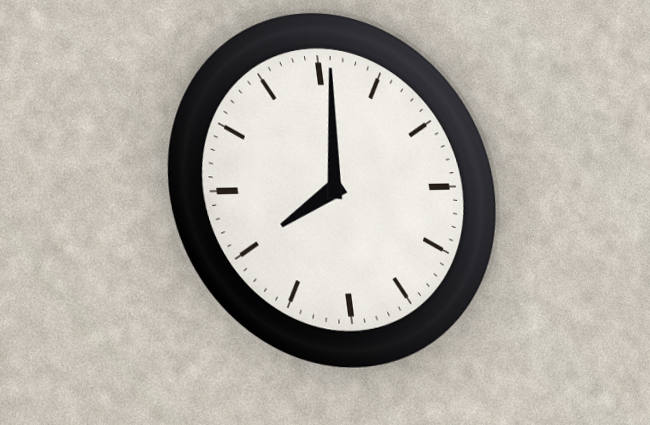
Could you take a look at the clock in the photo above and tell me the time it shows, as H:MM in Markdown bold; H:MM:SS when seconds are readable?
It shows **8:01**
